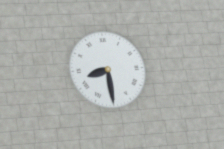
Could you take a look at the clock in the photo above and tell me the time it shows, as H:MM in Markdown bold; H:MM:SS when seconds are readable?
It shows **8:30**
